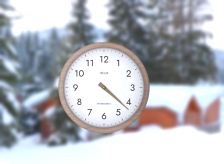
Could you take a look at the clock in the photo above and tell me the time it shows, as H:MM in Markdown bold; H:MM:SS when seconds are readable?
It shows **4:22**
